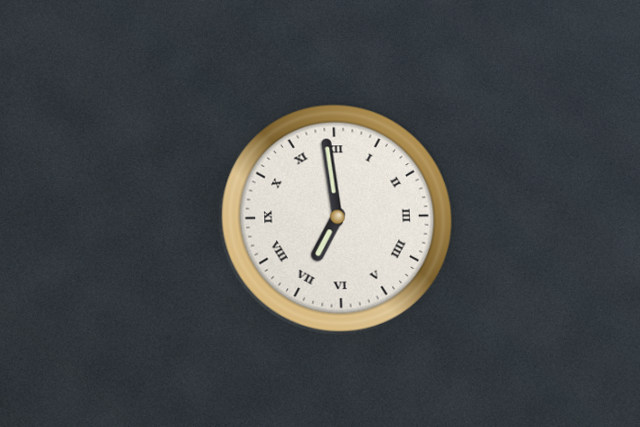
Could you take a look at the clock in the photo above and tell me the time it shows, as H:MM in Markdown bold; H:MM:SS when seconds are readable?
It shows **6:59**
